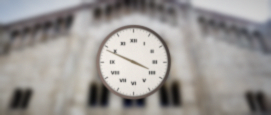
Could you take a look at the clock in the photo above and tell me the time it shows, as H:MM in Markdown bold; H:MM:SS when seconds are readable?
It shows **3:49**
